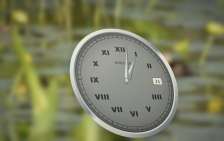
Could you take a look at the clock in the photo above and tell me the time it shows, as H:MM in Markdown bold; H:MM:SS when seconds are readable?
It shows **1:02**
